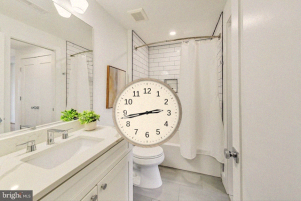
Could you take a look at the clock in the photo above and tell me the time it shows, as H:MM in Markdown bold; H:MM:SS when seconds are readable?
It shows **2:43**
